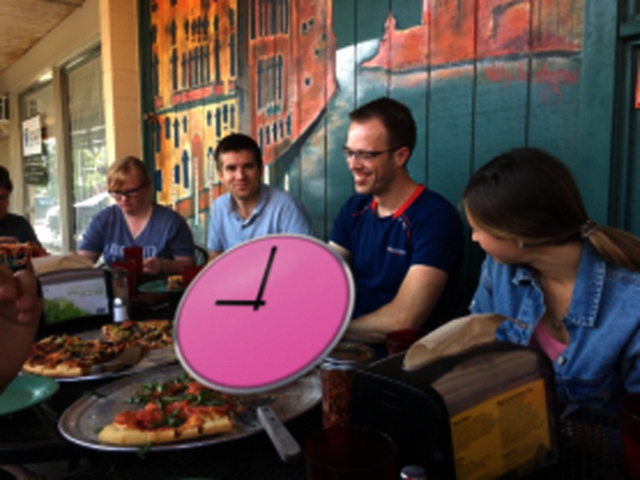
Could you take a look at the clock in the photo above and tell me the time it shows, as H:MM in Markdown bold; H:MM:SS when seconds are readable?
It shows **9:00**
